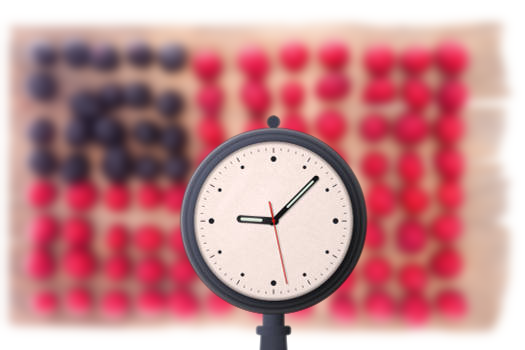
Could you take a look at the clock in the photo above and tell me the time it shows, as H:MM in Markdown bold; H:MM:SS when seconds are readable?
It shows **9:07:28**
